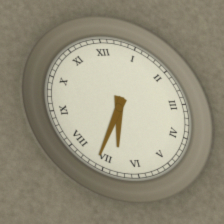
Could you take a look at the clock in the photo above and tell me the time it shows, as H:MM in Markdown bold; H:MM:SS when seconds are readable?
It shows **6:36**
